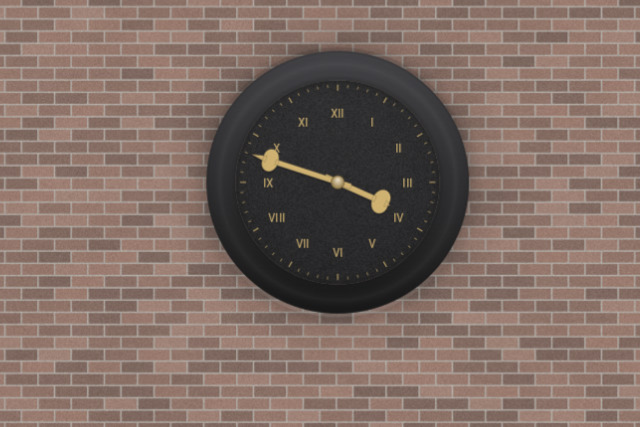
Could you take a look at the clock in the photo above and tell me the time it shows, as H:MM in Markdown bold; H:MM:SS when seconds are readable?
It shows **3:48**
